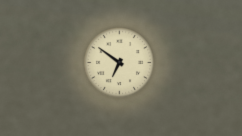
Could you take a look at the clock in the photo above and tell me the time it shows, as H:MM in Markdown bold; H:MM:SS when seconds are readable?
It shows **6:51**
